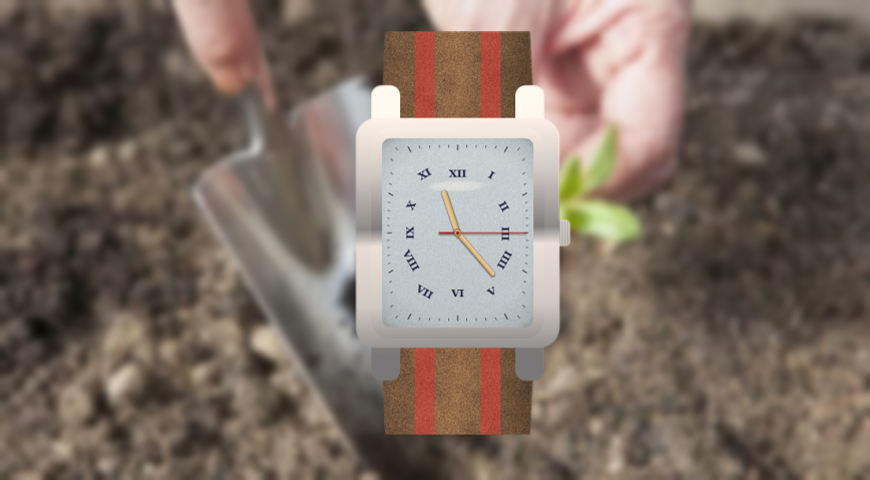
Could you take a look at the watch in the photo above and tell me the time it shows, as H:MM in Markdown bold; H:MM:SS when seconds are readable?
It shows **11:23:15**
